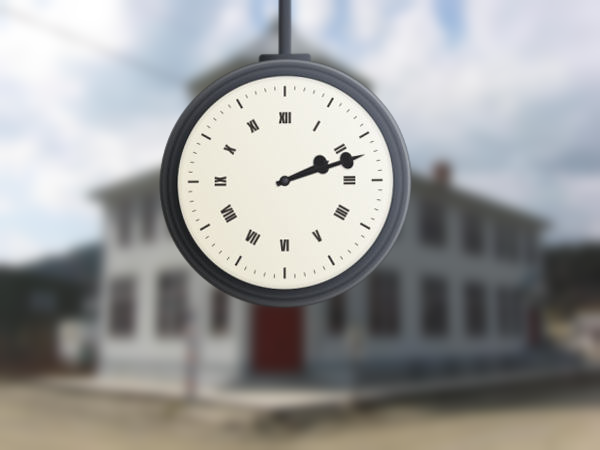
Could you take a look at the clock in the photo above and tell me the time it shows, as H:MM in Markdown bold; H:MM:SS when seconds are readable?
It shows **2:12**
